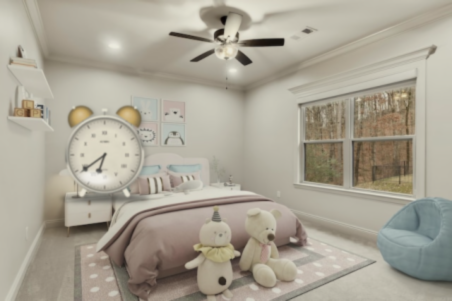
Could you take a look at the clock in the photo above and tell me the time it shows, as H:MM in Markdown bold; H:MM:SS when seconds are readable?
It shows **6:39**
